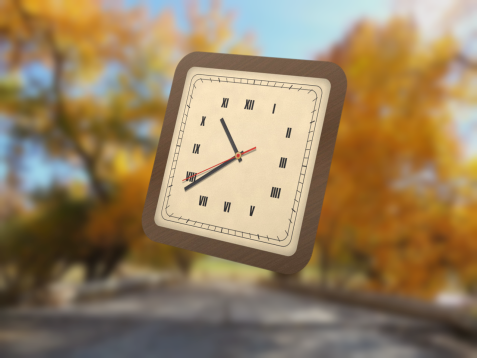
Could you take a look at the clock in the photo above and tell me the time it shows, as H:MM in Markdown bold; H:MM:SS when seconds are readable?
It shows **10:38:40**
